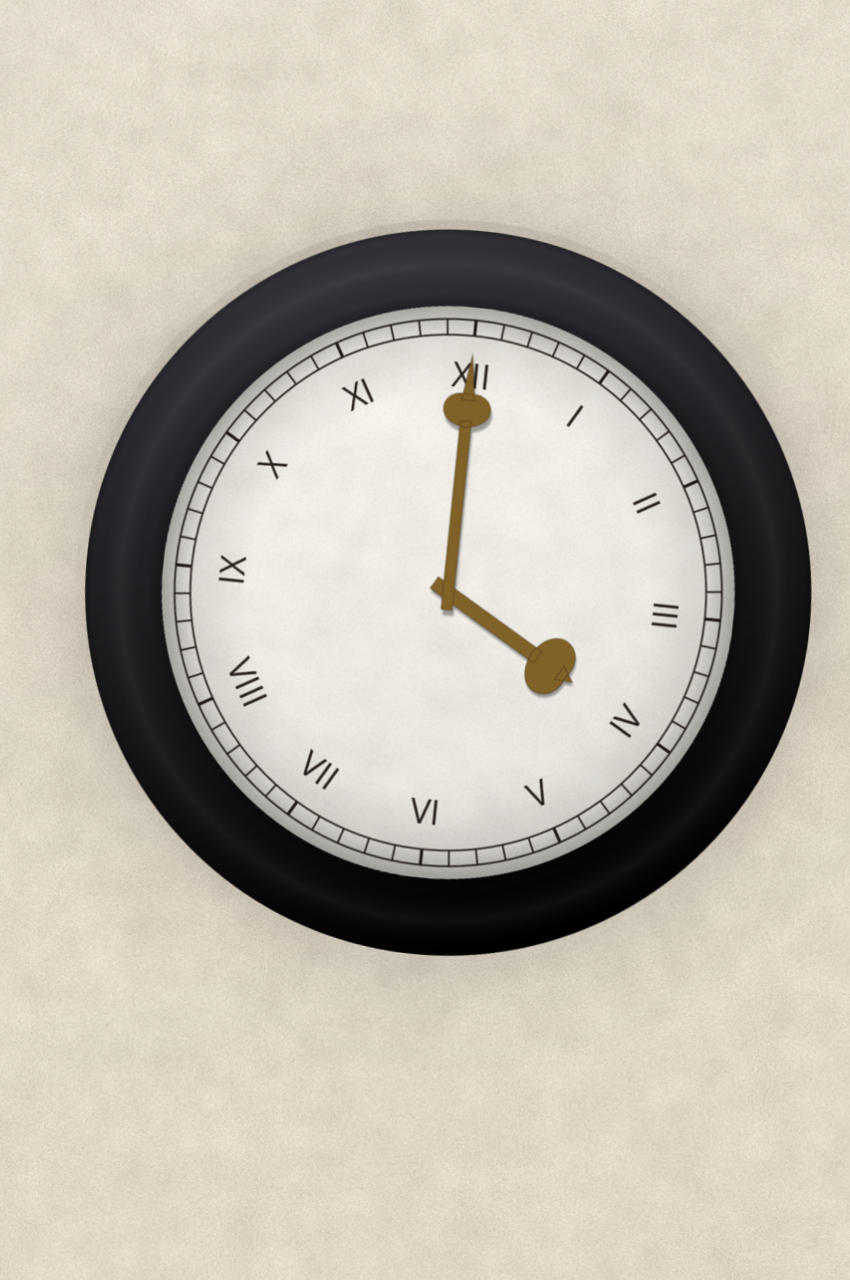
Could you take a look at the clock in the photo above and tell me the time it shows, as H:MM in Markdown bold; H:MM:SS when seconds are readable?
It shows **4:00**
